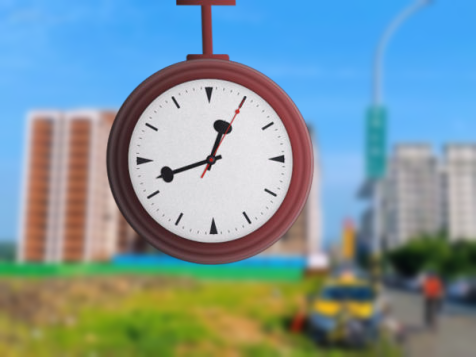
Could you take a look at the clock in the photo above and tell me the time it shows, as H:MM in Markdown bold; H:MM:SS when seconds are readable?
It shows **12:42:05**
